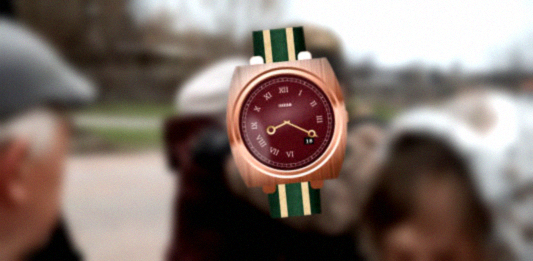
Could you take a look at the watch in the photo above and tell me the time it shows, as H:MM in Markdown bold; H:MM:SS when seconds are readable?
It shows **8:20**
